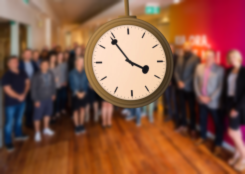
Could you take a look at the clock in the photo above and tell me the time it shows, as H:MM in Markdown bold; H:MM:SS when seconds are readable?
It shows **3:54**
